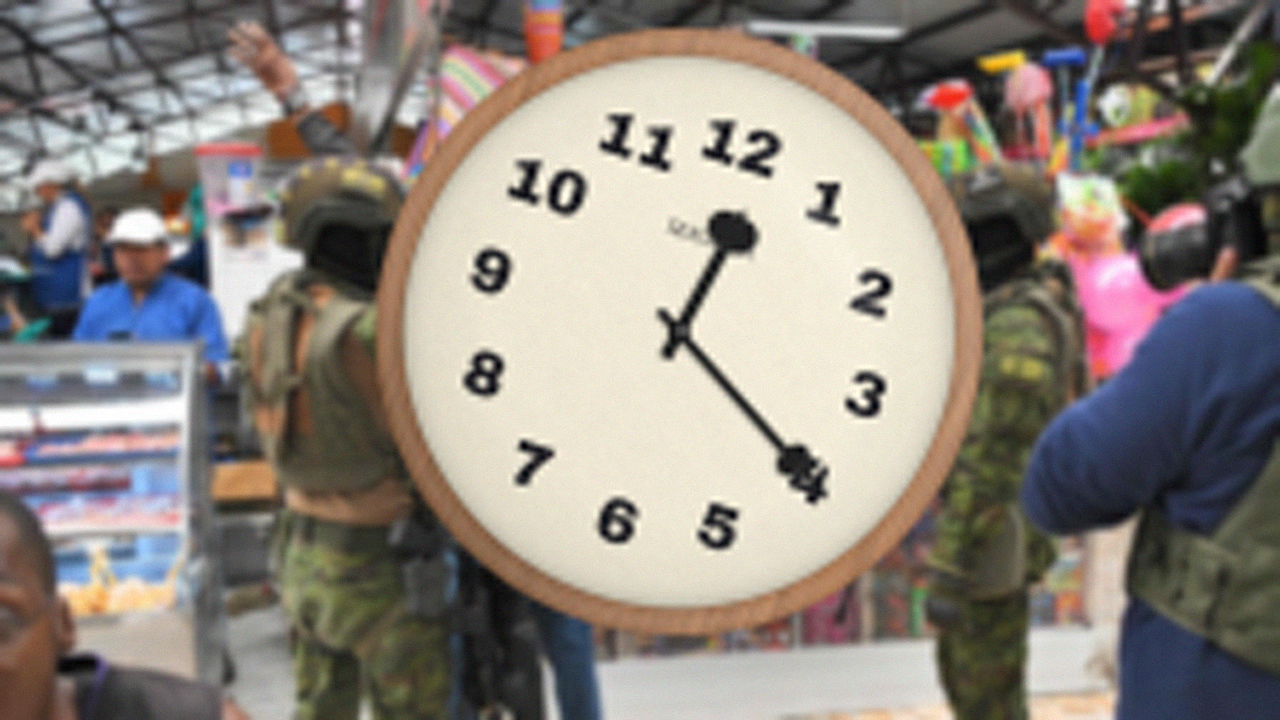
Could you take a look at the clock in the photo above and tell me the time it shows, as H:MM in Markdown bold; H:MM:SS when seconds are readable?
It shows **12:20**
